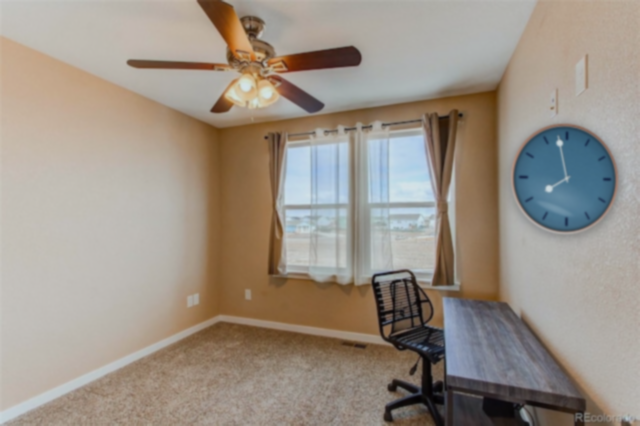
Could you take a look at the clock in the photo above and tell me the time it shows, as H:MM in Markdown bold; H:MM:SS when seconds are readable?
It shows **7:58**
